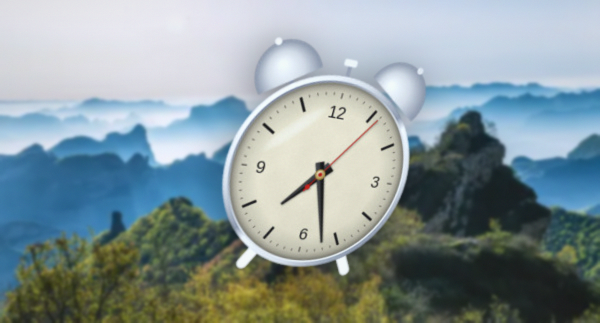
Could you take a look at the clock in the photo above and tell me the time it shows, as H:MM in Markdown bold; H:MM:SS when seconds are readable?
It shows **7:27:06**
